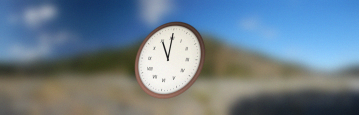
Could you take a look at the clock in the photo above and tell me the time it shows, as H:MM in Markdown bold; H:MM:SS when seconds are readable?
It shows **11:00**
